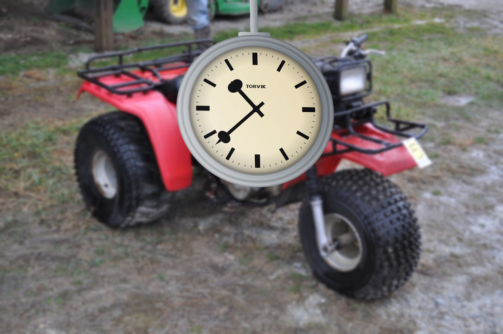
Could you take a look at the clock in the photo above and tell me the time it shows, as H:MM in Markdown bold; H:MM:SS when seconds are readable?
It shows **10:38**
